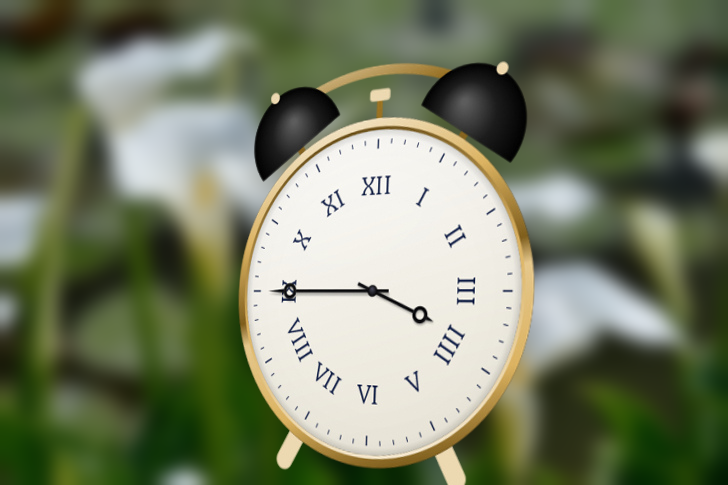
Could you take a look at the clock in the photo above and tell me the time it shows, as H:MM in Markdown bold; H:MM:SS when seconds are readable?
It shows **3:45**
